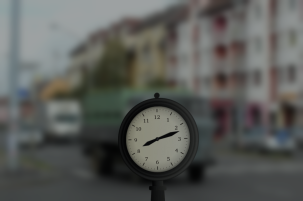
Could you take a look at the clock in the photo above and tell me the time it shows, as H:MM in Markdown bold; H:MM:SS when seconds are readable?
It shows **8:12**
